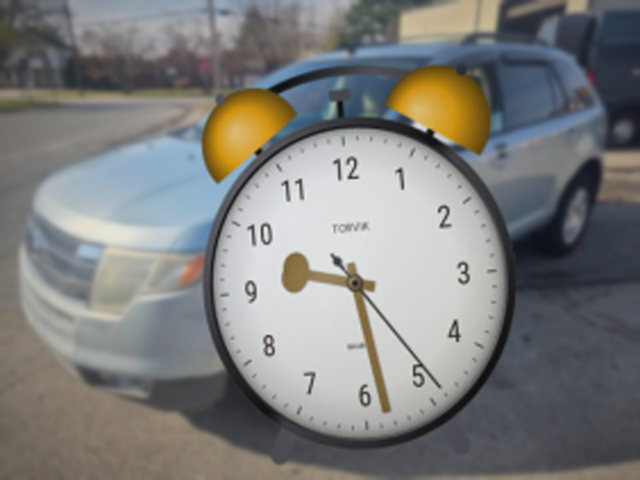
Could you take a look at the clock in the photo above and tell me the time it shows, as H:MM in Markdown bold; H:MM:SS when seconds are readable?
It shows **9:28:24**
